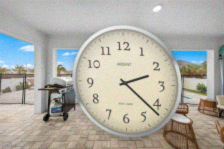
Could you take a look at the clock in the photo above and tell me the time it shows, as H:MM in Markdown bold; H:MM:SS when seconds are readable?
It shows **2:22**
